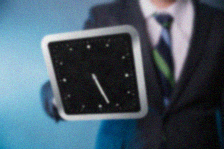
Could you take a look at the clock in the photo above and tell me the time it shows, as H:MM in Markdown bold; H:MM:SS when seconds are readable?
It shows **5:27**
